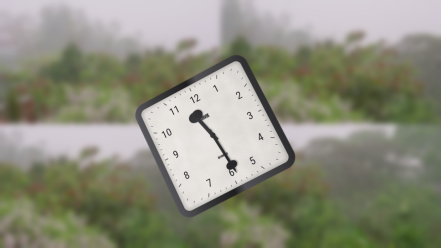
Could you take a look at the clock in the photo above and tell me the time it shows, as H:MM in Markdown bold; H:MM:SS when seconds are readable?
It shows **11:29**
